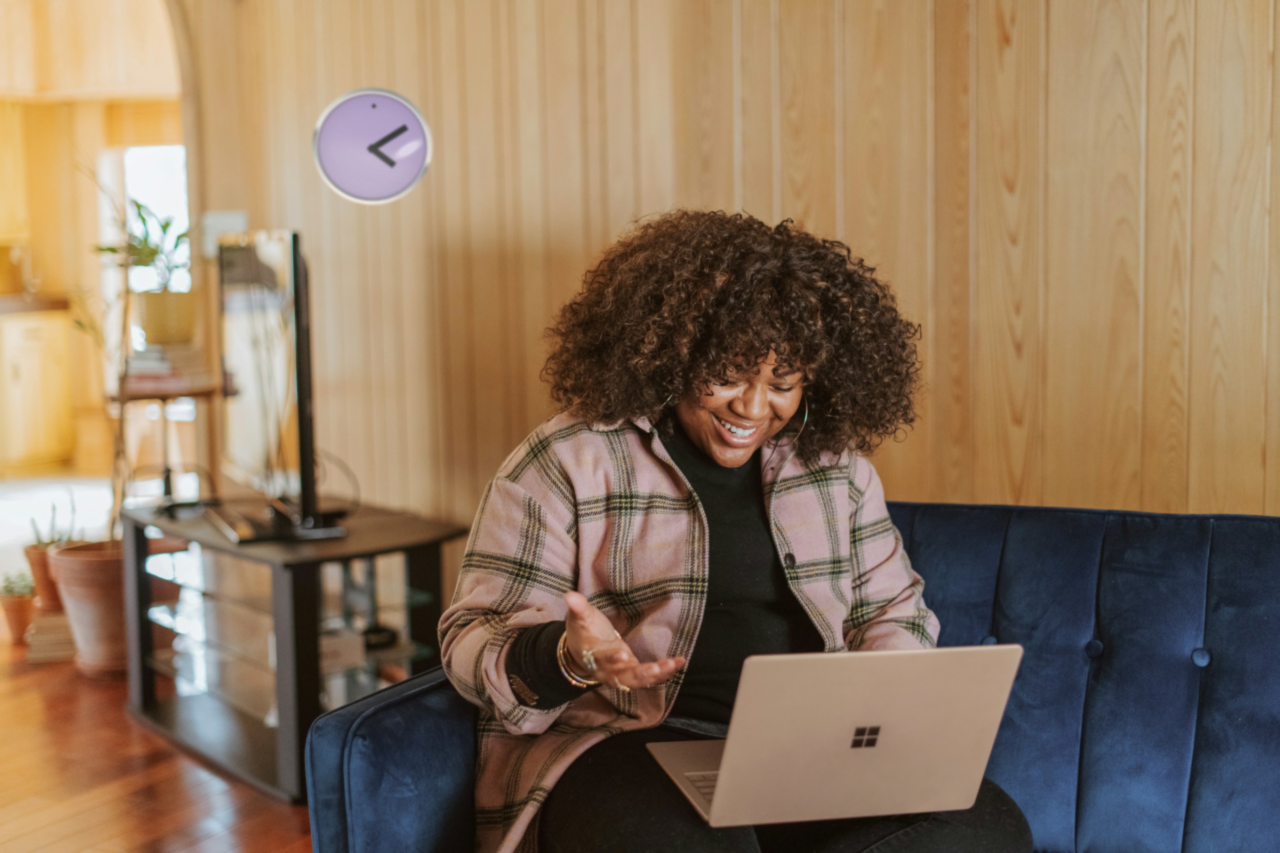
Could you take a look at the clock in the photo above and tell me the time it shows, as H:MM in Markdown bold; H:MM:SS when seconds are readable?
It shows **4:09**
